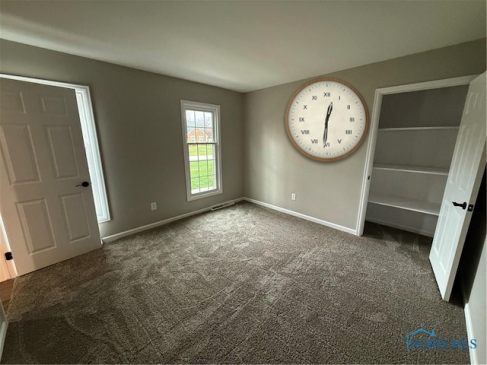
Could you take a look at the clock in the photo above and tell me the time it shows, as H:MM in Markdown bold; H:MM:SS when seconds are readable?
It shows **12:31**
